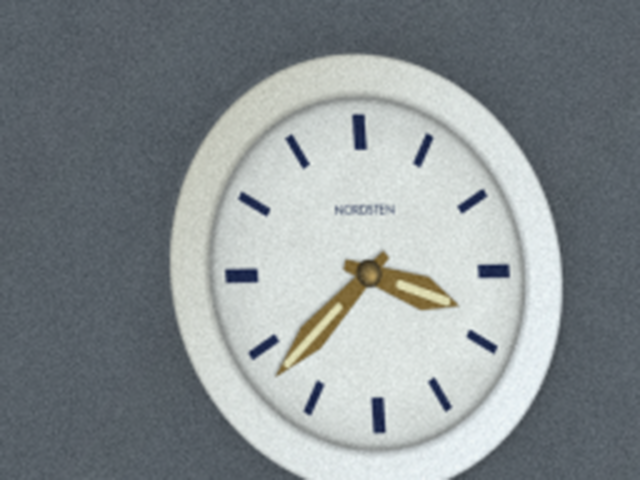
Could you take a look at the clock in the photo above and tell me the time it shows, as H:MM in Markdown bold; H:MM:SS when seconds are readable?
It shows **3:38**
